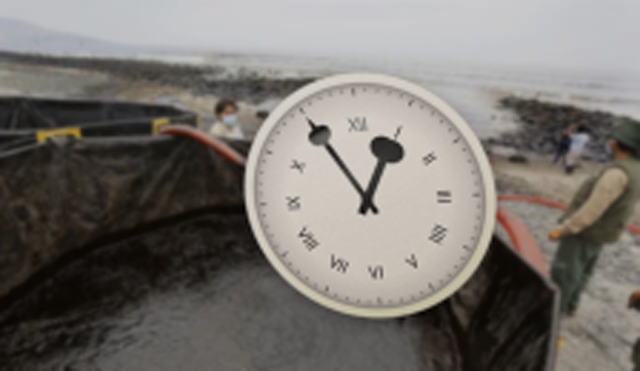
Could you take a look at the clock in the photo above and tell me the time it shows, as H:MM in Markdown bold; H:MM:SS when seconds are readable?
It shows **12:55**
